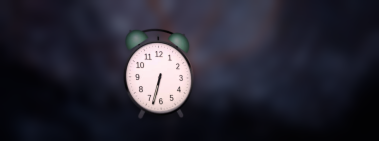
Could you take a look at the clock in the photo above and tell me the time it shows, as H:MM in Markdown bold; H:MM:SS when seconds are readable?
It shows **6:33**
